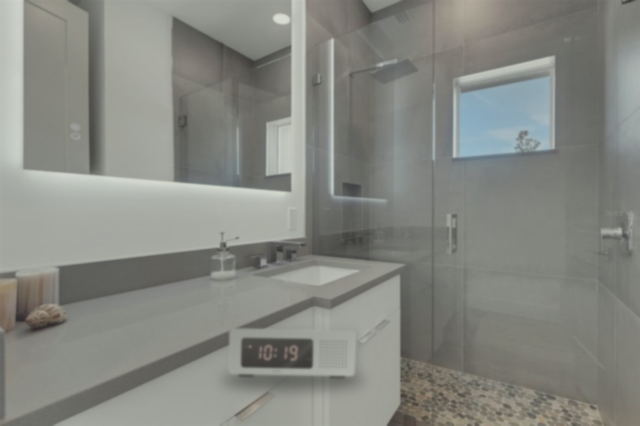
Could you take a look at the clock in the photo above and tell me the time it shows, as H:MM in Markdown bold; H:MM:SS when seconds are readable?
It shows **10:19**
